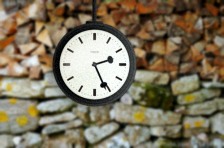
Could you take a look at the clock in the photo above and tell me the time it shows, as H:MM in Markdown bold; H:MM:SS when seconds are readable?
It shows **2:26**
